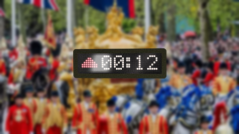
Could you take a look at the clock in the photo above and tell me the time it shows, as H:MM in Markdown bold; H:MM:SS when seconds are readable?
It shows **0:12**
